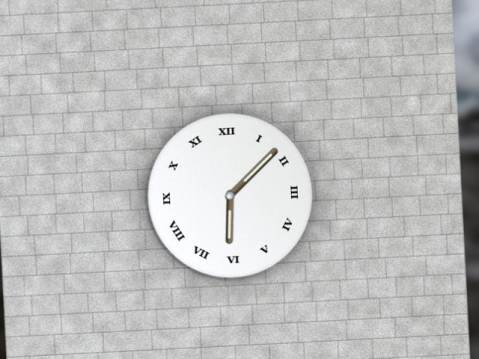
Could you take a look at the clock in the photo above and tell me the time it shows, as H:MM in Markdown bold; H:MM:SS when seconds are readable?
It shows **6:08**
